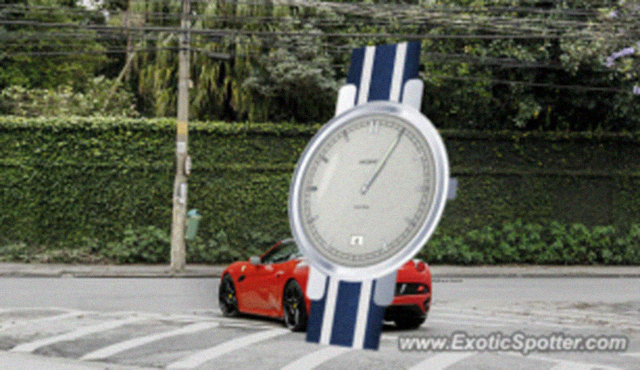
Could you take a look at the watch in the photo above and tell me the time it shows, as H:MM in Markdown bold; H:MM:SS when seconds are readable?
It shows **1:05**
